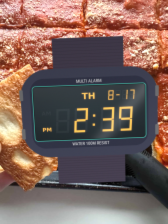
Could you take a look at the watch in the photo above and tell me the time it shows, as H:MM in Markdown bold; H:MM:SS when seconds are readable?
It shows **2:39**
